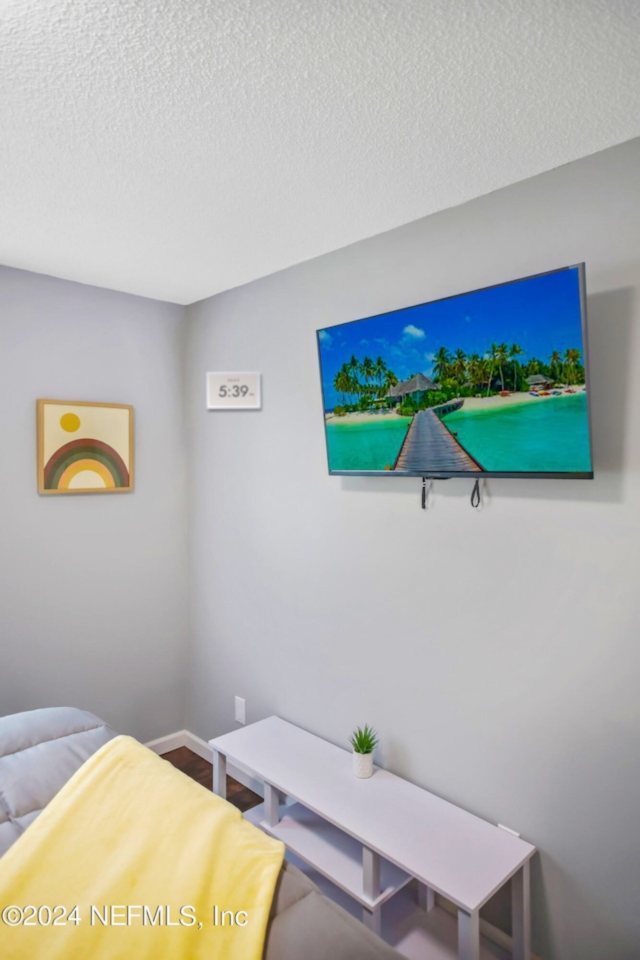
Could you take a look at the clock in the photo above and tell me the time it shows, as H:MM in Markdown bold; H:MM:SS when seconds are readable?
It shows **5:39**
